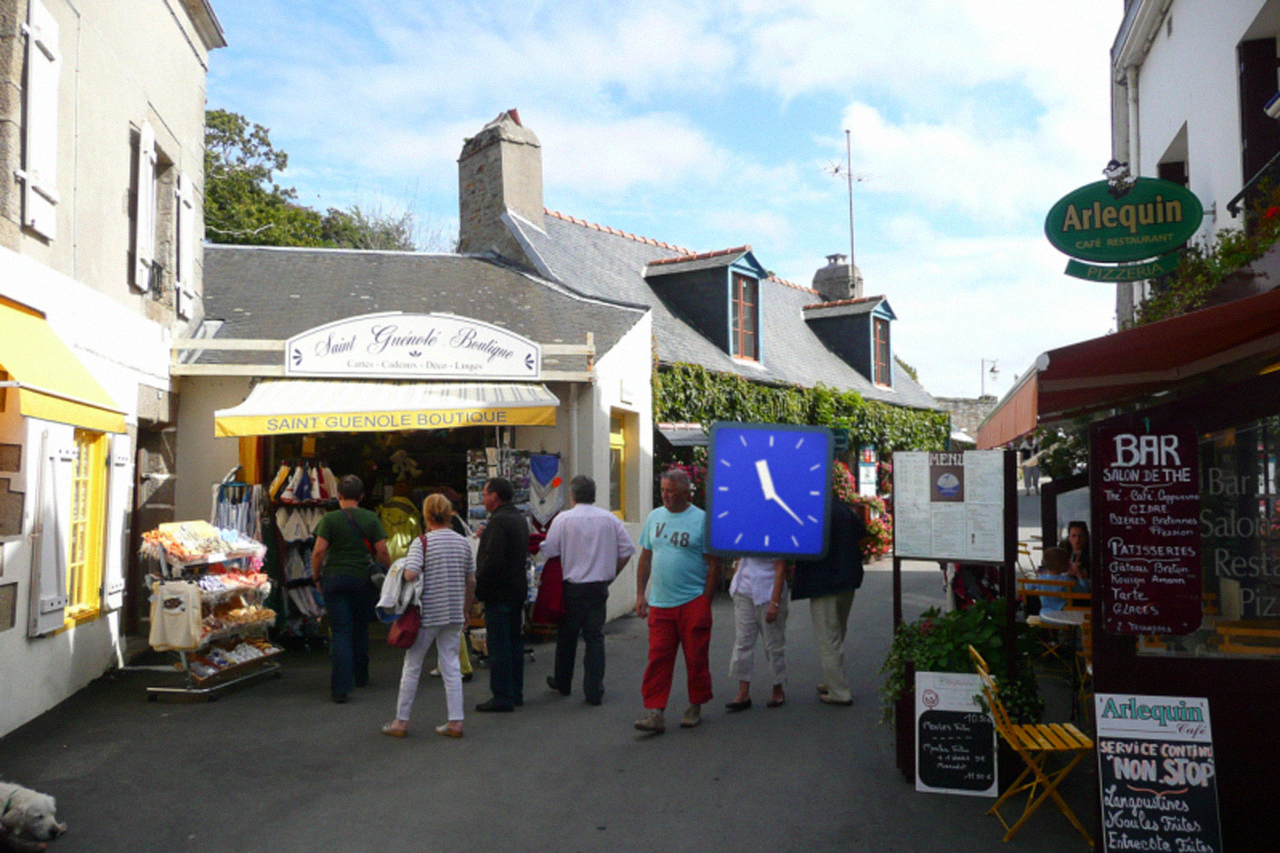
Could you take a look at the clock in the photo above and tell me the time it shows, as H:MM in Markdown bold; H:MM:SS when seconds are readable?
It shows **11:22**
